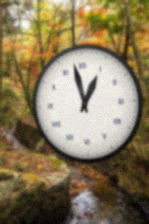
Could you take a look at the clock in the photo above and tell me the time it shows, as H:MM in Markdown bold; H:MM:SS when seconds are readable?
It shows **12:58**
